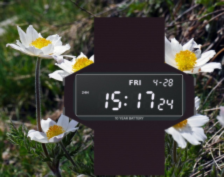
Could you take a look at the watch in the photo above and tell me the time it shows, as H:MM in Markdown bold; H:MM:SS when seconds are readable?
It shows **15:17:24**
